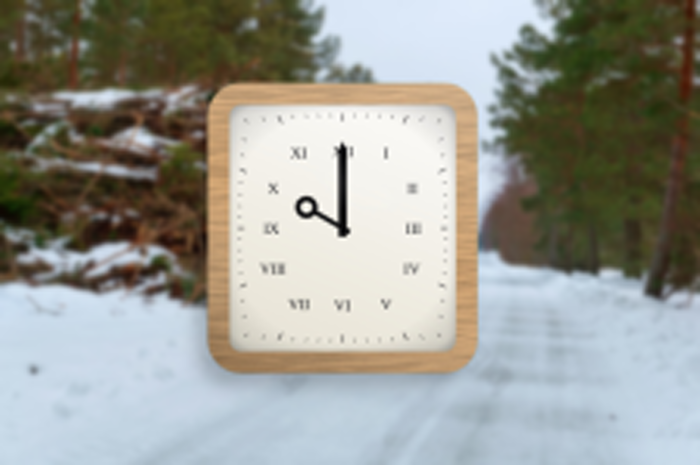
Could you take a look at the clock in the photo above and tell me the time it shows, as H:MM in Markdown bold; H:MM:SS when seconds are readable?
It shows **10:00**
